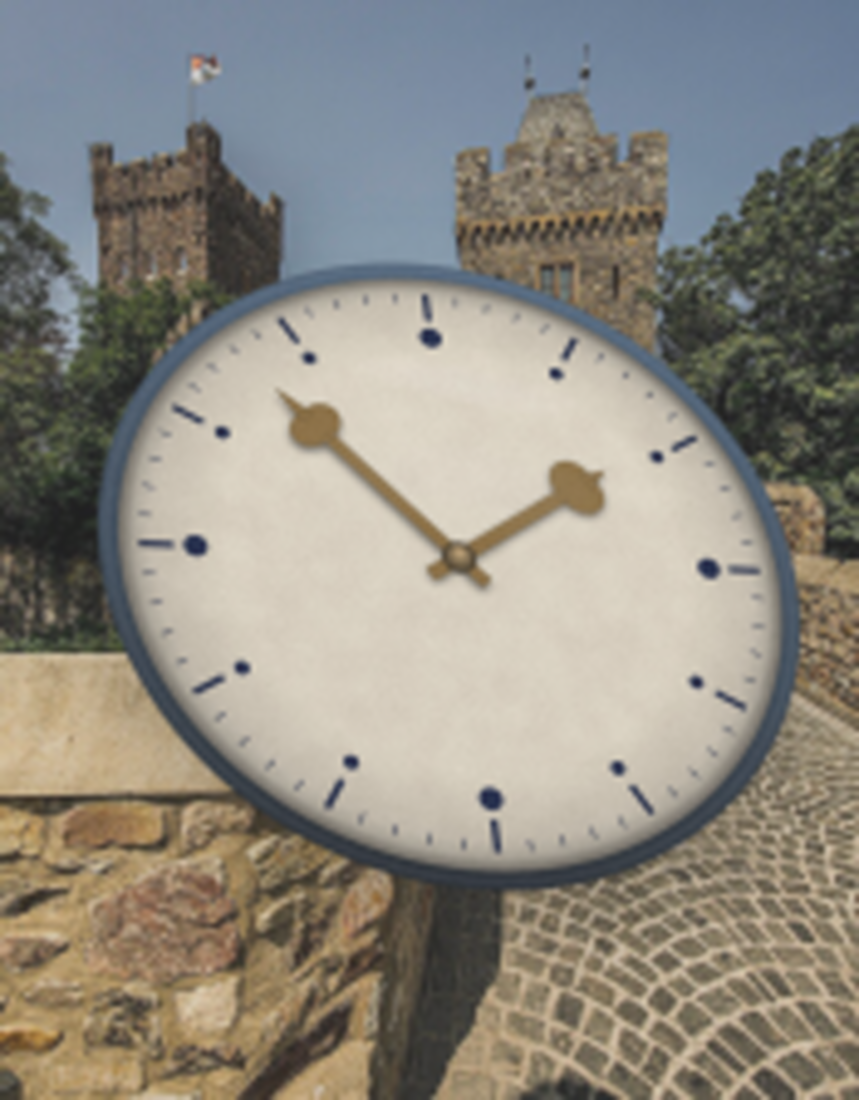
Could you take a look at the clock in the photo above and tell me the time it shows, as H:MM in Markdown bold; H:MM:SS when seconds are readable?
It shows **1:53**
